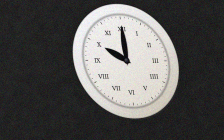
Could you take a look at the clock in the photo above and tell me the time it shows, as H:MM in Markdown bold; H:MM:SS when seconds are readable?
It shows **10:00**
